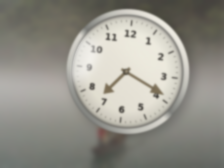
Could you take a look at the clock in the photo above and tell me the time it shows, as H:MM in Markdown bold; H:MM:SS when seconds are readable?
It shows **7:19**
